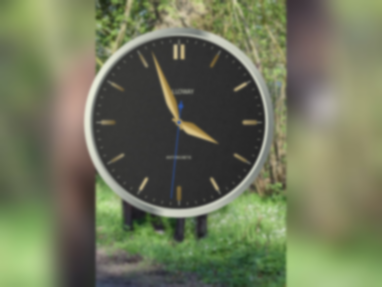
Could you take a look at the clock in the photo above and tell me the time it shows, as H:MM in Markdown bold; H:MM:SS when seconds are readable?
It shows **3:56:31**
